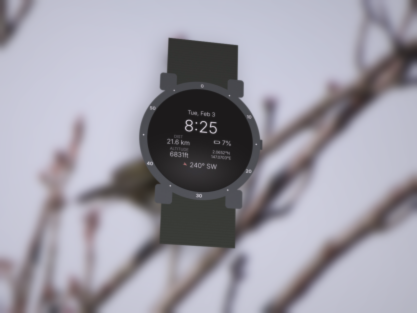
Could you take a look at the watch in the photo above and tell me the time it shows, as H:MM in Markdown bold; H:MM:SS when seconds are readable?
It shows **8:25**
